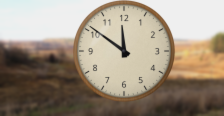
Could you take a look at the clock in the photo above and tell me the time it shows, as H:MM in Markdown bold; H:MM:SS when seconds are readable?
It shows **11:51**
